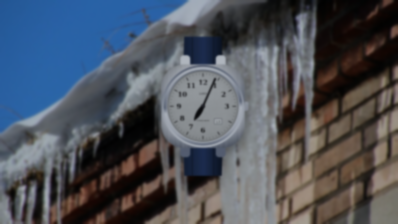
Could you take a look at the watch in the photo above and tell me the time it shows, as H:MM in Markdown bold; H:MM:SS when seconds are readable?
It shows **7:04**
